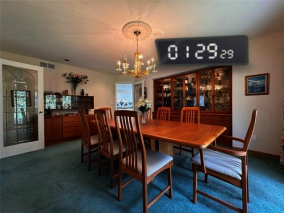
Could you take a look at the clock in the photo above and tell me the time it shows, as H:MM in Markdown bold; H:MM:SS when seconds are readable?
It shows **1:29:29**
